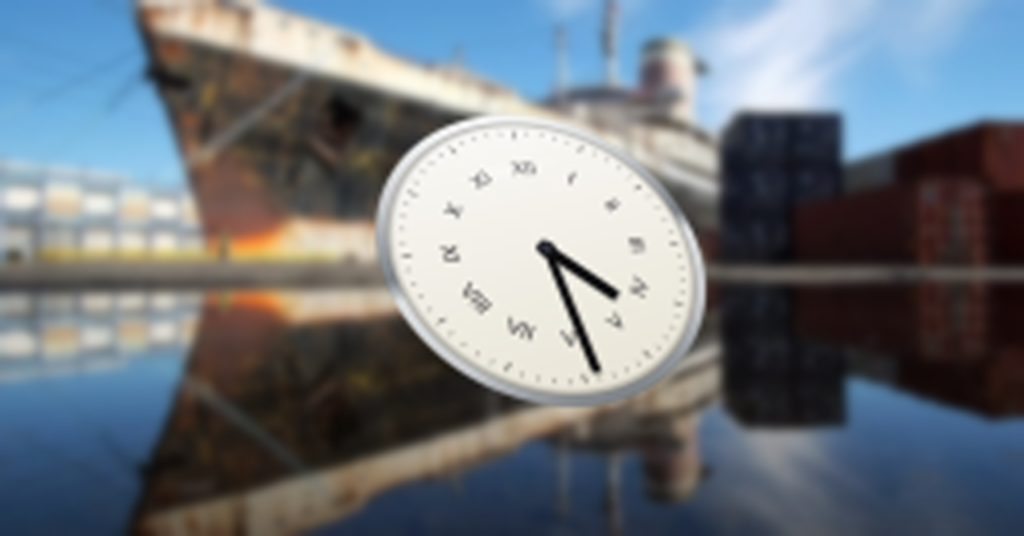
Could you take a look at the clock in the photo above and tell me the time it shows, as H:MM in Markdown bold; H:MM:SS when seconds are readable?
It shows **4:29**
